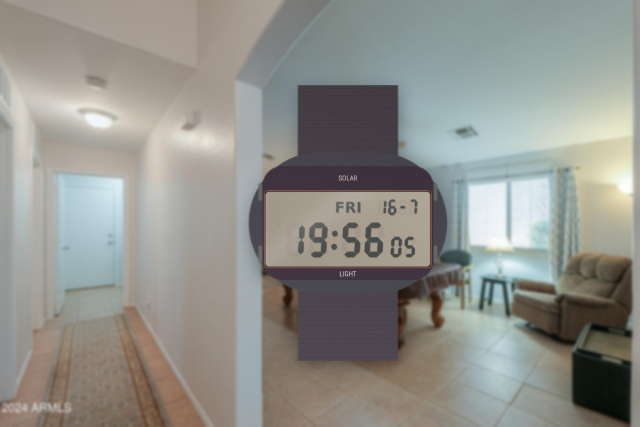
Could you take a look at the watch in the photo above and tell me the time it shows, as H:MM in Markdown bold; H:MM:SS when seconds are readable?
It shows **19:56:05**
